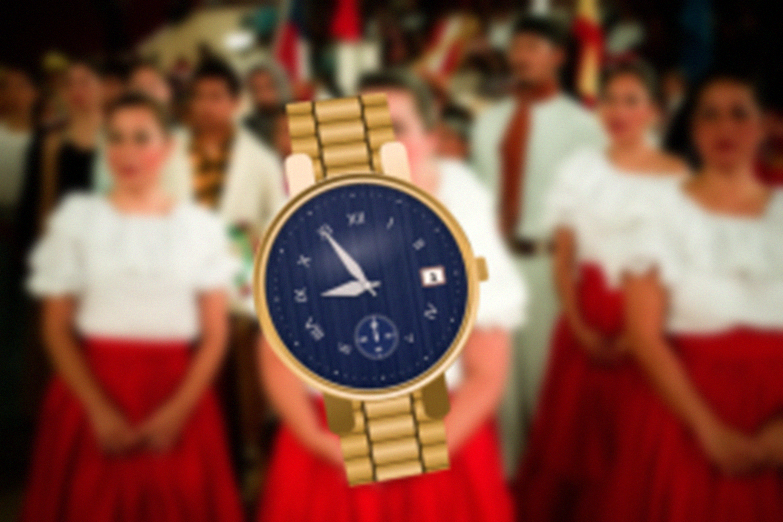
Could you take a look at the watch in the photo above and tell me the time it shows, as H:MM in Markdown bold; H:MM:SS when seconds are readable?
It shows **8:55**
